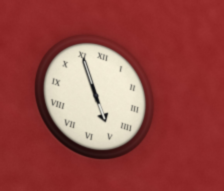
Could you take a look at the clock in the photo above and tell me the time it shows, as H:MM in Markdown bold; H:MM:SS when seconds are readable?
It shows **4:55**
